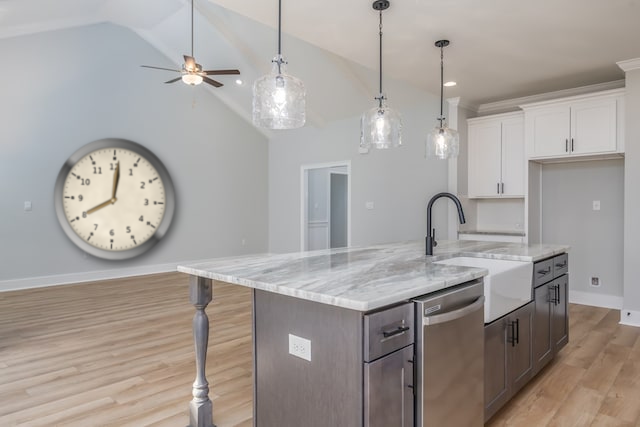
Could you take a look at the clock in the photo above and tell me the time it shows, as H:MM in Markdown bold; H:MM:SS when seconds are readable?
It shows **8:01**
